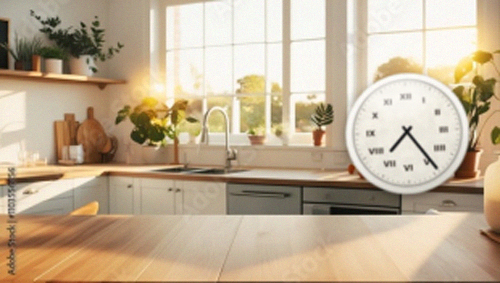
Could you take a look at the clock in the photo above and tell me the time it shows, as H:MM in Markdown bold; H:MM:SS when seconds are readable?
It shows **7:24**
